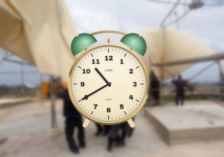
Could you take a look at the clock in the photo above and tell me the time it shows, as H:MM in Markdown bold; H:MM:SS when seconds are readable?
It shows **10:40**
